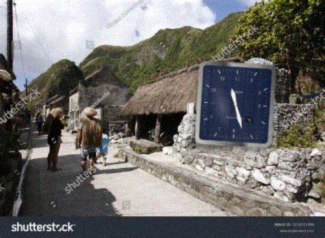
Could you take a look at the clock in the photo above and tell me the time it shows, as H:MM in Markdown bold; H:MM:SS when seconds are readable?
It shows **11:27**
